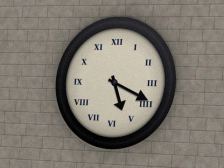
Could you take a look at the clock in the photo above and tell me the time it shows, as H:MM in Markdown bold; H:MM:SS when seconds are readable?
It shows **5:19**
